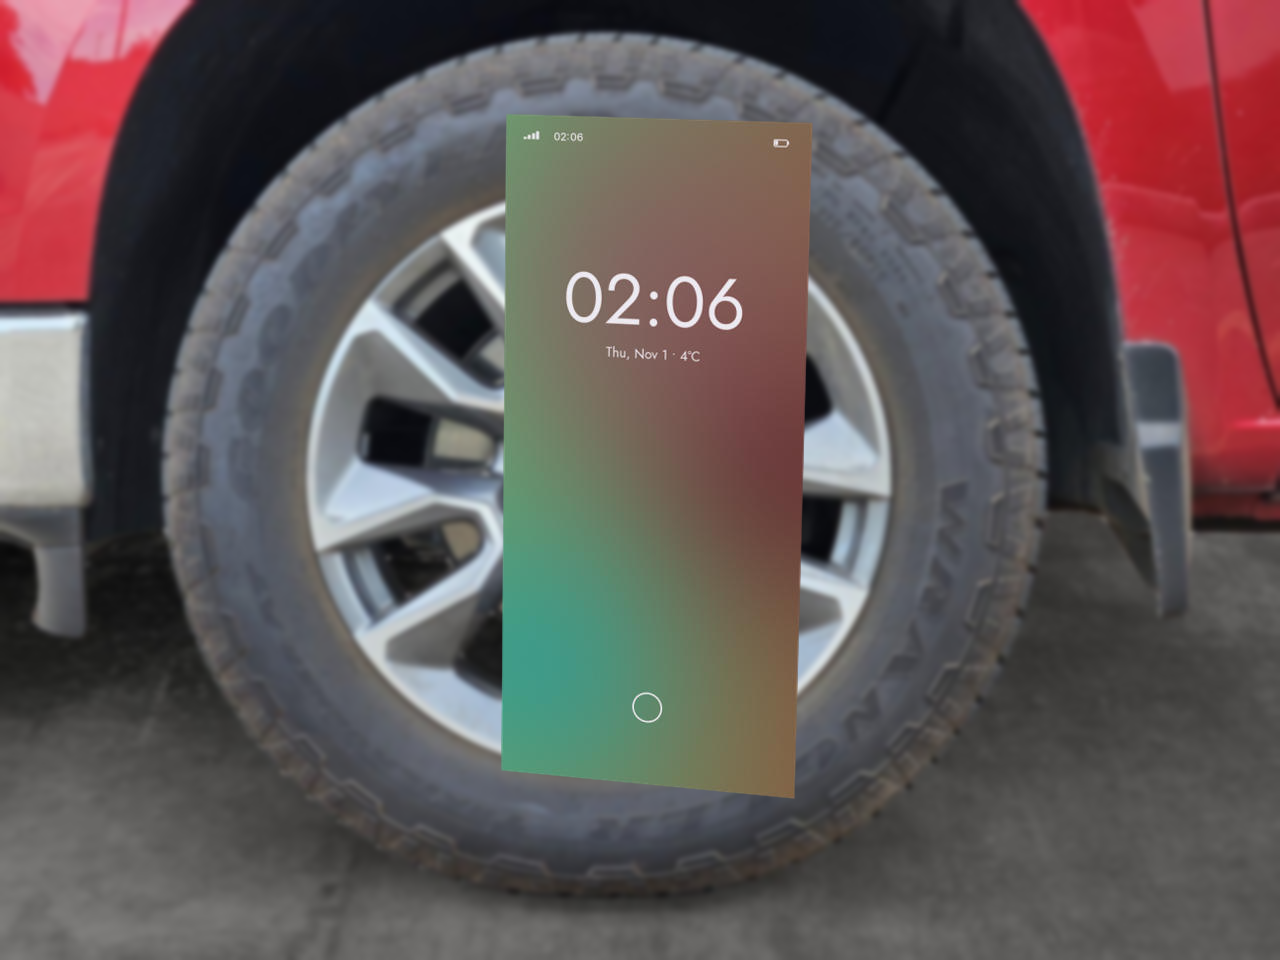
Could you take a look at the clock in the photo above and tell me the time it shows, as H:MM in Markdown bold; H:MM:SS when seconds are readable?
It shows **2:06**
